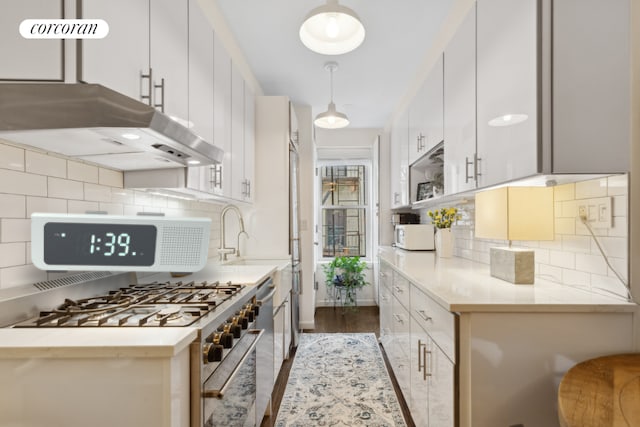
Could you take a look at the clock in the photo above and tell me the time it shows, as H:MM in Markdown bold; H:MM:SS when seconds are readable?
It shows **1:39**
